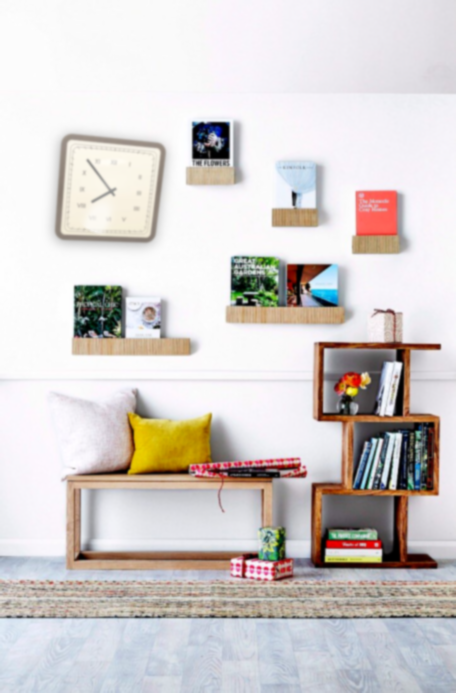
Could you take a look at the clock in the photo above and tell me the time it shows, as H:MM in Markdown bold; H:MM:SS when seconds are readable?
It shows **7:53**
